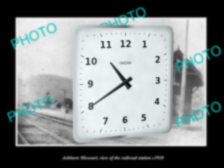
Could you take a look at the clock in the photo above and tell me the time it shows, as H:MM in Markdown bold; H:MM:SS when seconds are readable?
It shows **10:40**
